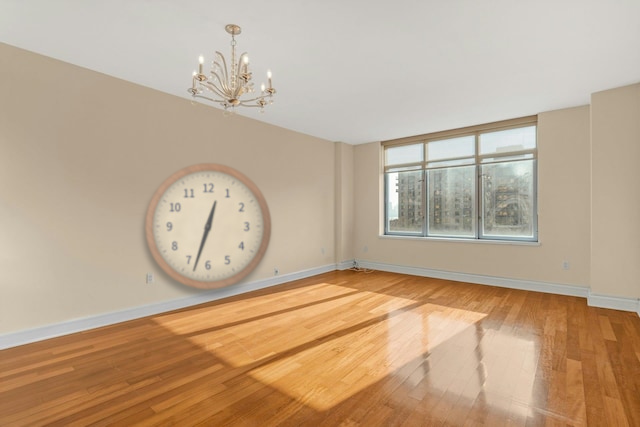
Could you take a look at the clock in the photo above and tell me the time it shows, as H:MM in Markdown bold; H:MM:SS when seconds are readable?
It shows **12:33**
